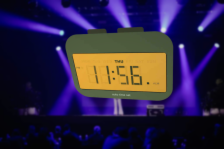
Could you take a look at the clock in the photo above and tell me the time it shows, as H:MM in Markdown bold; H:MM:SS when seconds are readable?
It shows **11:56**
